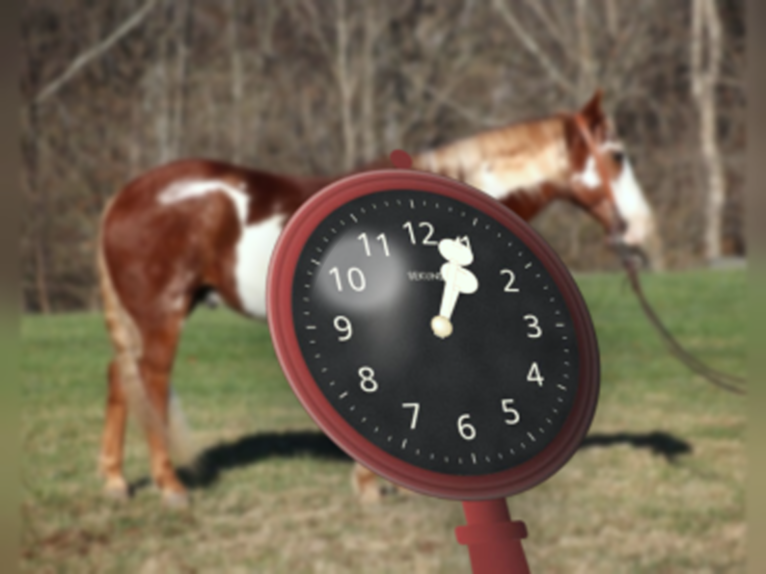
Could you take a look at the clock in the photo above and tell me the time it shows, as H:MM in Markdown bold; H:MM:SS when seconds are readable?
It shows **1:04**
